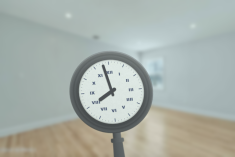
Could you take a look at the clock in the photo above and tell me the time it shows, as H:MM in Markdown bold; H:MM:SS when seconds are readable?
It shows **7:58**
